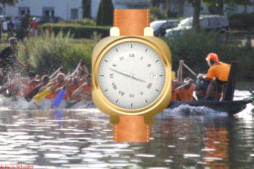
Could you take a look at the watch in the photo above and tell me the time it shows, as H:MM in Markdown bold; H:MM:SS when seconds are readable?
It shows **3:48**
